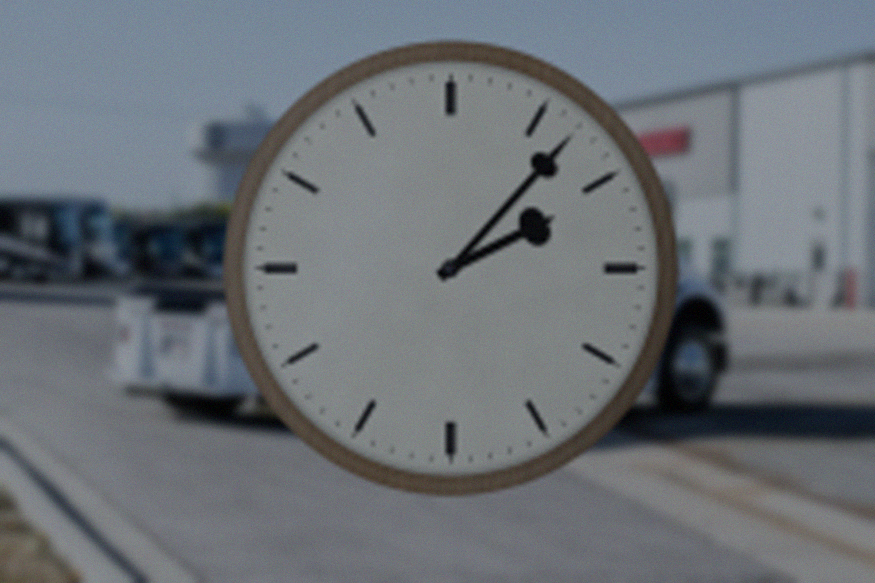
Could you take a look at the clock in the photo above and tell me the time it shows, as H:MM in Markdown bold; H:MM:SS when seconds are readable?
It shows **2:07**
